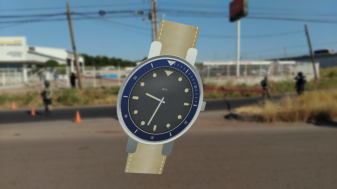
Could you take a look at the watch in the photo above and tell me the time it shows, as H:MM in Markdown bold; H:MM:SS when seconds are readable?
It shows **9:33**
